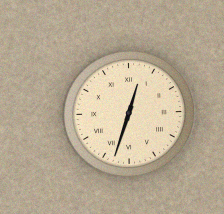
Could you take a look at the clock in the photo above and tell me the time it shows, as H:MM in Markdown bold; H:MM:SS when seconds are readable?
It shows **12:33**
